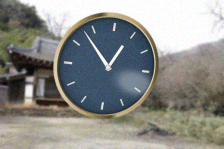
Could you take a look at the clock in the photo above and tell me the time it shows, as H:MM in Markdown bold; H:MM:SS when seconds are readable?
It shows **12:53**
